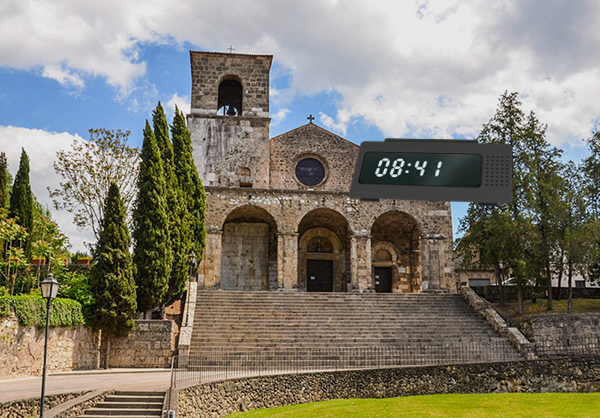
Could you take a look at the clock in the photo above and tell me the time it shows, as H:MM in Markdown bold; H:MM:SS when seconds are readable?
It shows **8:41**
